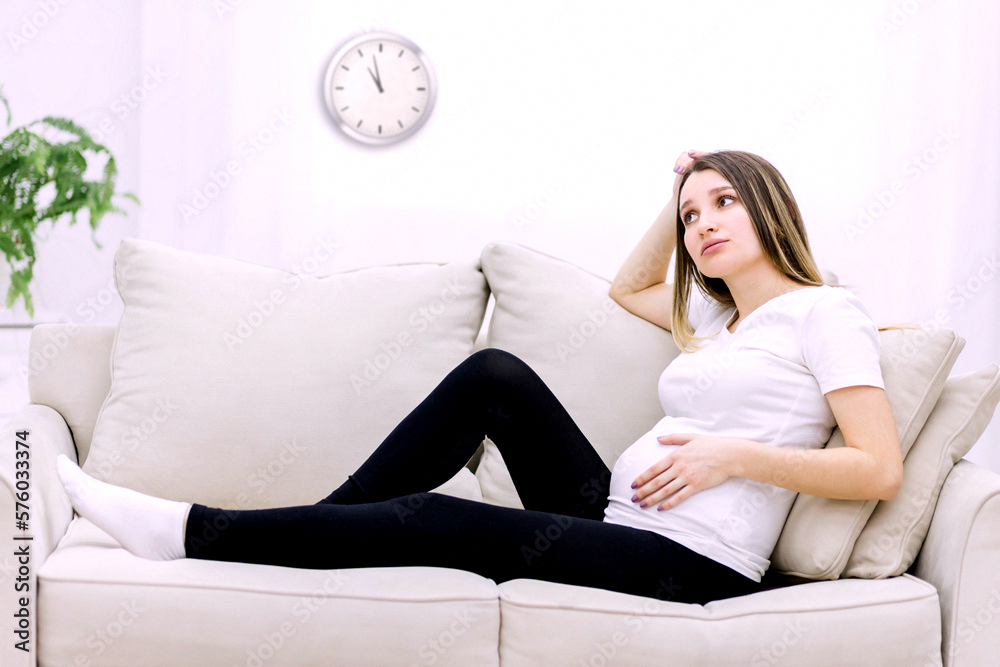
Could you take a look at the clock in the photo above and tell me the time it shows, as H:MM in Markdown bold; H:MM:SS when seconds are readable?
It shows **10:58**
